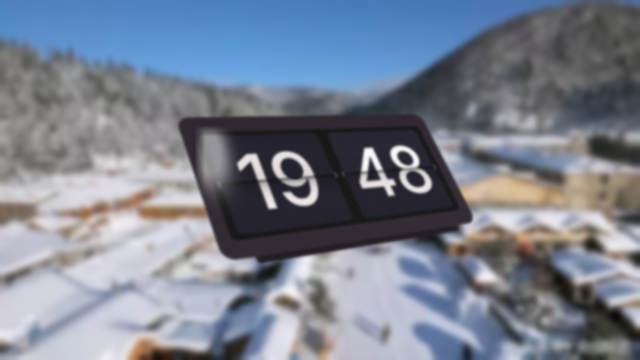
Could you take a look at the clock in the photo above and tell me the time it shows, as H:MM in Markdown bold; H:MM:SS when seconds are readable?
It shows **19:48**
